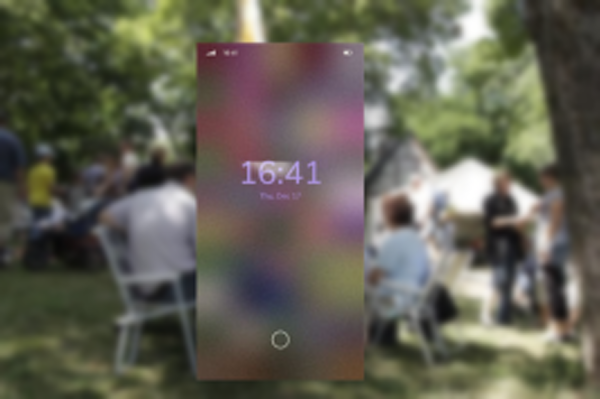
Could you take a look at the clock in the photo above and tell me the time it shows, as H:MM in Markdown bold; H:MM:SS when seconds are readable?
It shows **16:41**
